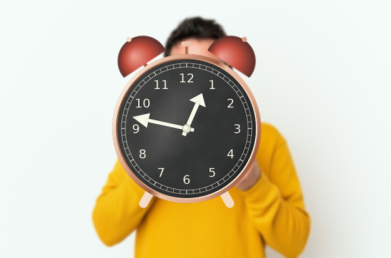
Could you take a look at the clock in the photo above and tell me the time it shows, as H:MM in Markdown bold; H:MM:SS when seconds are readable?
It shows **12:47**
